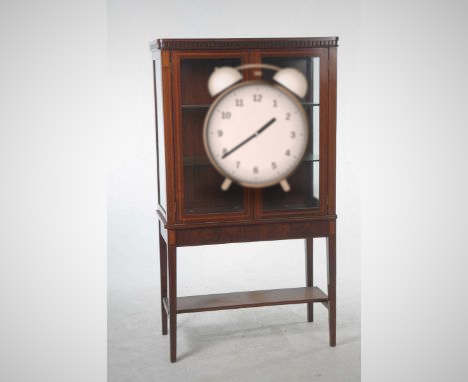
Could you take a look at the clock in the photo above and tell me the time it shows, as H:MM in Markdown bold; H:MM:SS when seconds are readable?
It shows **1:39**
